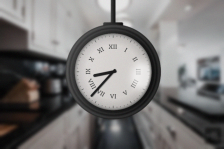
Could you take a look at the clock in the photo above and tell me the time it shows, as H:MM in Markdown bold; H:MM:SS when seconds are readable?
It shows **8:37**
